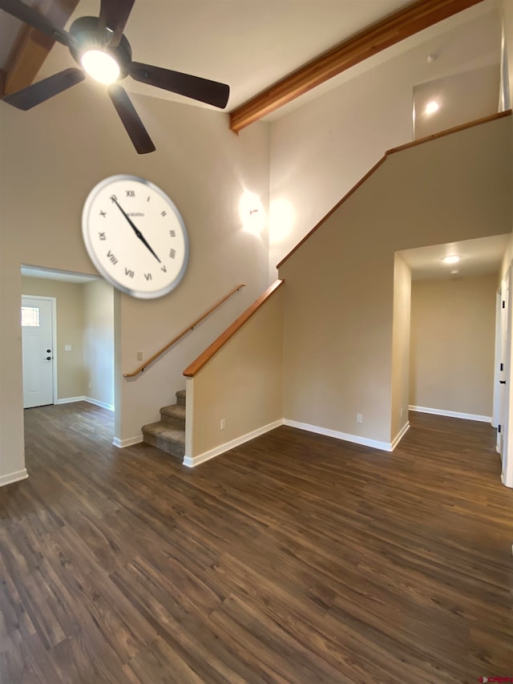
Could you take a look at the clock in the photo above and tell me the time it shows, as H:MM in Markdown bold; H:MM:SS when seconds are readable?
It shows **4:55**
